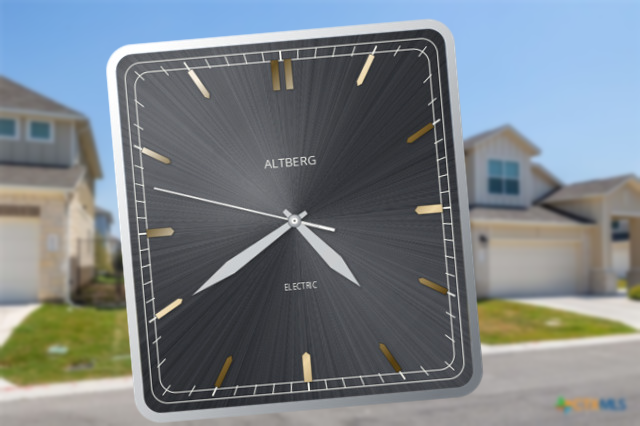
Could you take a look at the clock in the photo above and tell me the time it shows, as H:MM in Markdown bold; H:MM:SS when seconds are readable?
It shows **4:39:48**
